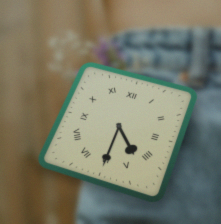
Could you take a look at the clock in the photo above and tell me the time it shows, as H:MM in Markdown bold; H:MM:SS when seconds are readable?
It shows **4:30**
